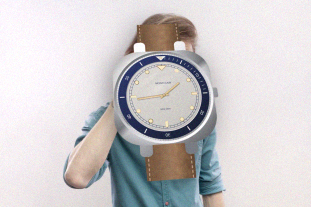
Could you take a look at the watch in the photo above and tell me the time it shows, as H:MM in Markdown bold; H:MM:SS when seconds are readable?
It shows **1:44**
